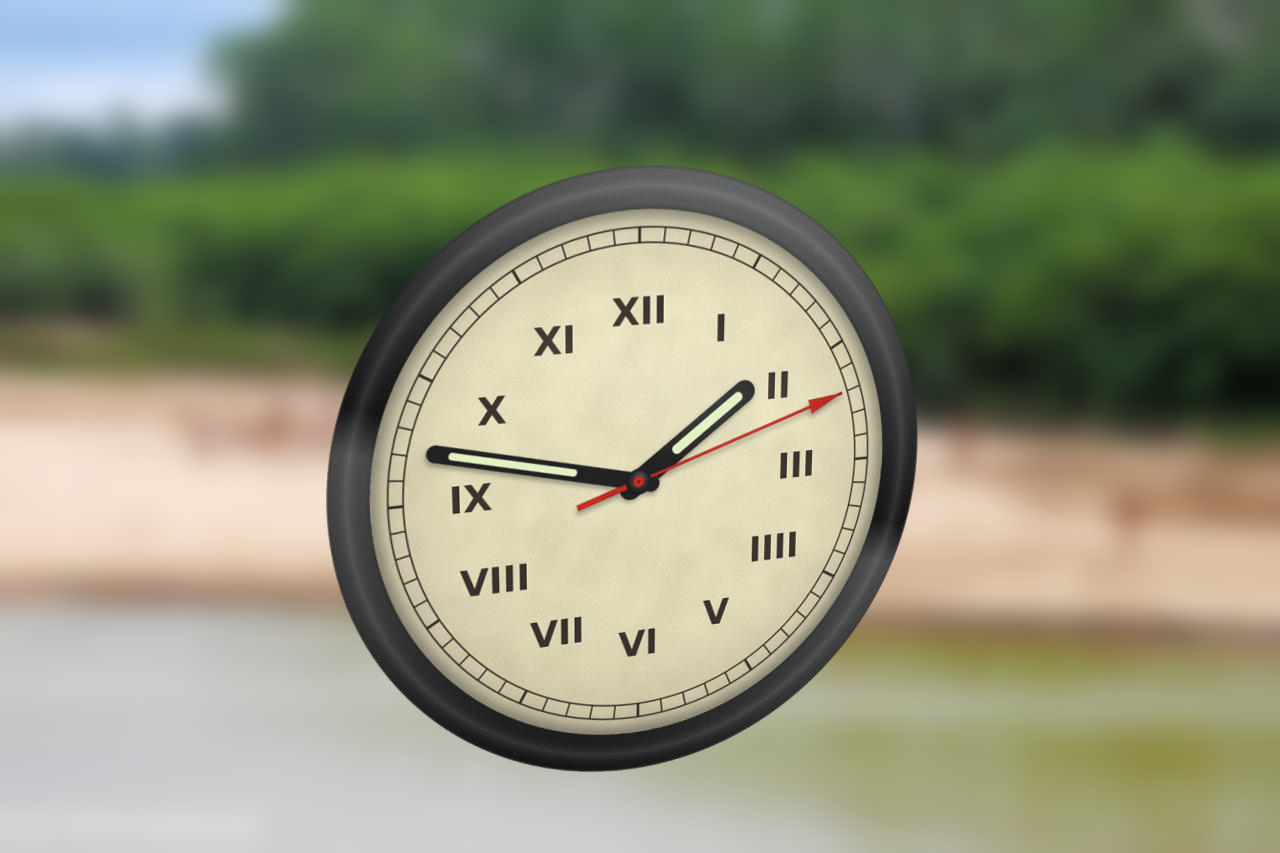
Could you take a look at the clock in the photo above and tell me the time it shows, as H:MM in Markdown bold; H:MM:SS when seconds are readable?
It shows **1:47:12**
